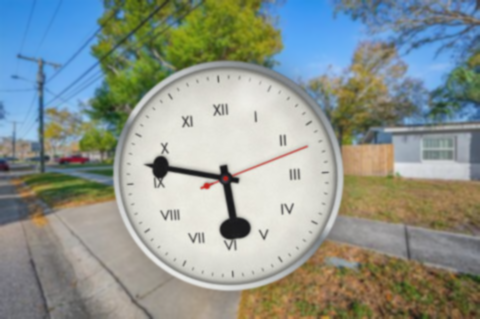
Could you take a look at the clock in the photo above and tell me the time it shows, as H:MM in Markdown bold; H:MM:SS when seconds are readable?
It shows **5:47:12**
